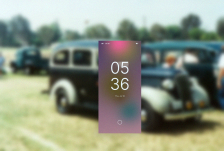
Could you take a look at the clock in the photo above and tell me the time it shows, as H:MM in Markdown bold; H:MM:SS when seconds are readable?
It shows **5:36**
